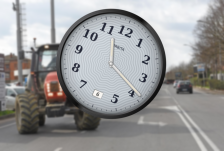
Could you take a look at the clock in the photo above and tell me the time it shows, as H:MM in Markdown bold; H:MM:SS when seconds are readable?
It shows **11:19**
